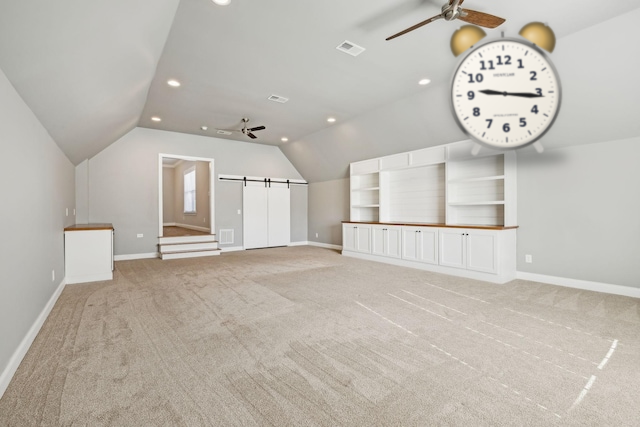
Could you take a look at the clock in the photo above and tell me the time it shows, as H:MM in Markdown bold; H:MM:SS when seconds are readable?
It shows **9:16**
